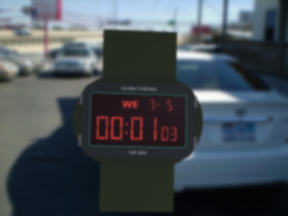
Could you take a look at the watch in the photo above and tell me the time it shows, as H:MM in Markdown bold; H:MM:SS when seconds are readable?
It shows **0:01:03**
